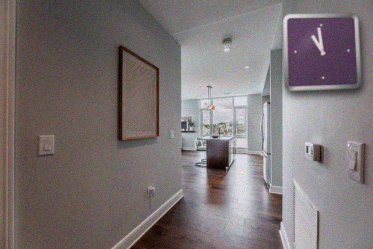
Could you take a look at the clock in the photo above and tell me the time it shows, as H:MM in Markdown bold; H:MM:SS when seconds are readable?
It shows **10:59**
